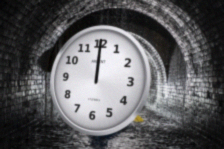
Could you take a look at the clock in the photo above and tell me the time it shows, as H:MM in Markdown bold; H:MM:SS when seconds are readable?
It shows **12:00**
